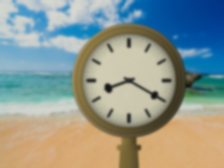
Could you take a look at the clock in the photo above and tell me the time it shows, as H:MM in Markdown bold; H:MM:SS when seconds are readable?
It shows **8:20**
